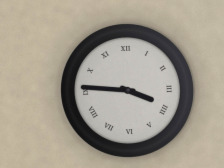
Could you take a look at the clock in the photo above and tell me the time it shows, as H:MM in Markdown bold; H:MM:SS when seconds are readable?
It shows **3:46**
